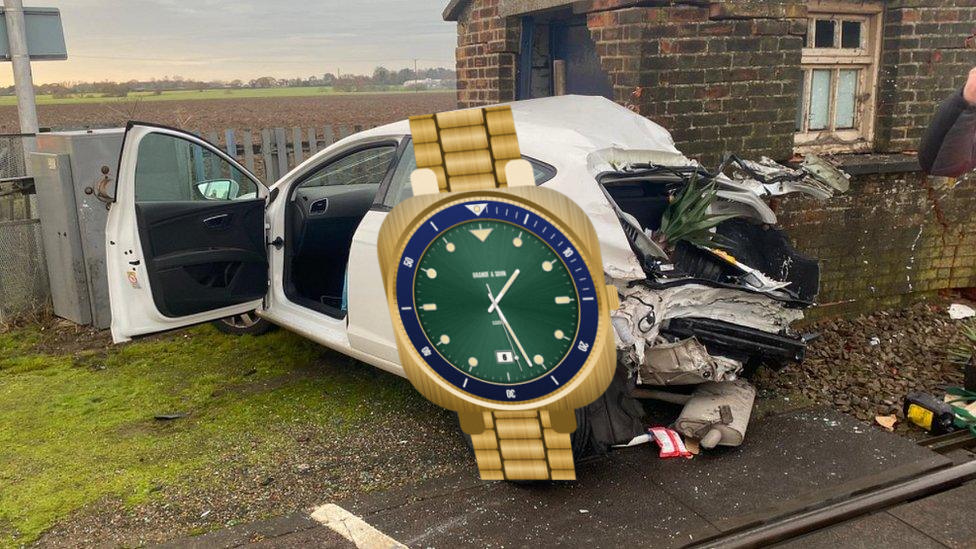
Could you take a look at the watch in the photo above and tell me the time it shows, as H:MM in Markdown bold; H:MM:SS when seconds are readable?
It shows **1:26:28**
